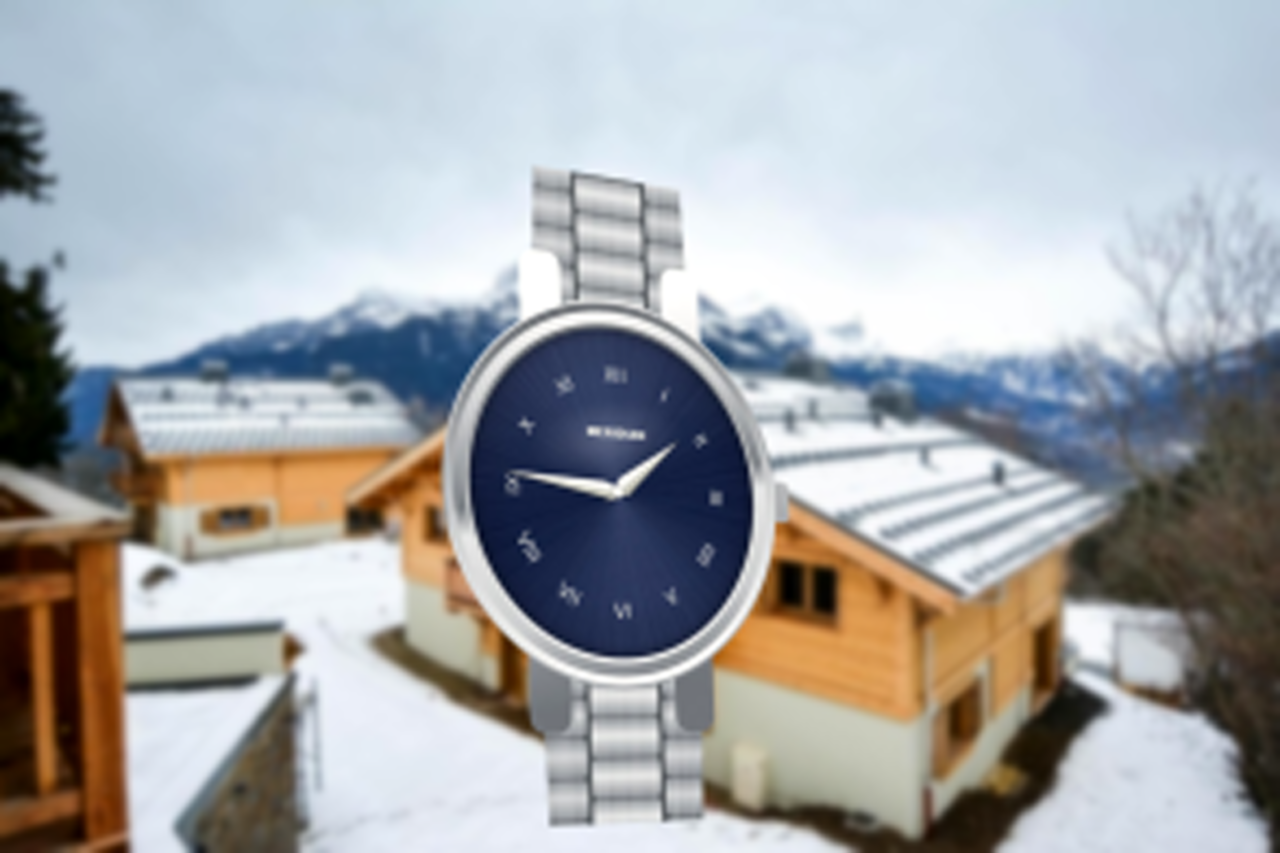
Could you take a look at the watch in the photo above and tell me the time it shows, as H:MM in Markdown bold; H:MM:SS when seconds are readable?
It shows **1:46**
